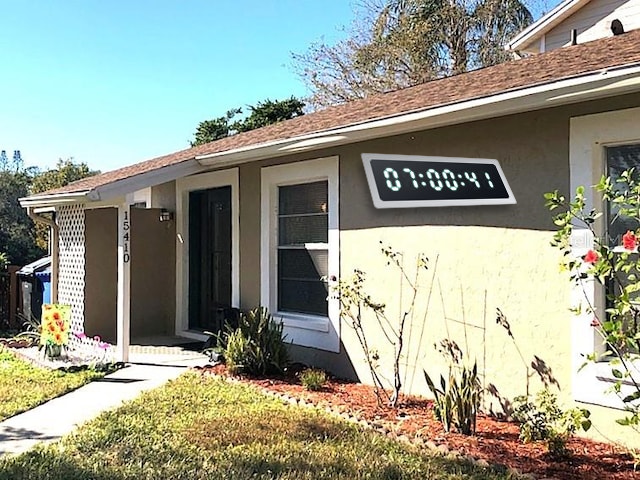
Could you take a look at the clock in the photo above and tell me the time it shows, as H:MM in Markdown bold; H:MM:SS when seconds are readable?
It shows **7:00:41**
